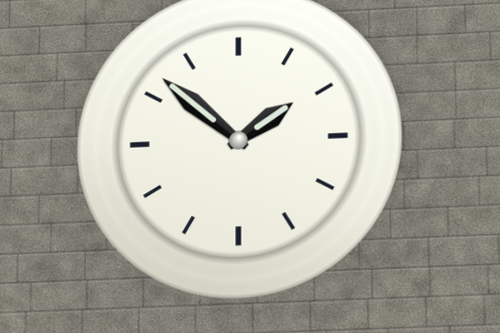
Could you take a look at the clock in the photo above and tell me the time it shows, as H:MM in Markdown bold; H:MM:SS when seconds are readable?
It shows **1:52**
